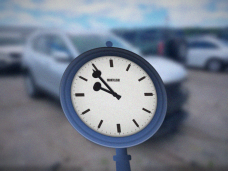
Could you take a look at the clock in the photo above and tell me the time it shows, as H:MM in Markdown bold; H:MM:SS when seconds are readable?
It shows **9:54**
